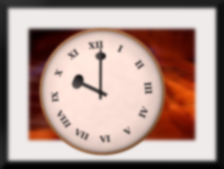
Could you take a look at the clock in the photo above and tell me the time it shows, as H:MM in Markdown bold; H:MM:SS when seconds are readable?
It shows **10:01**
